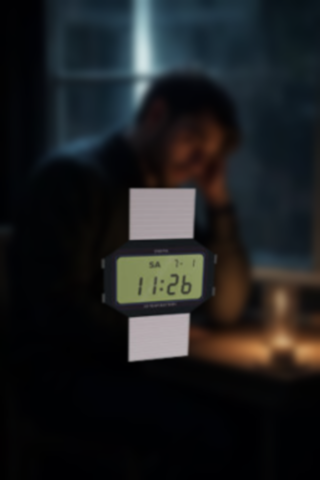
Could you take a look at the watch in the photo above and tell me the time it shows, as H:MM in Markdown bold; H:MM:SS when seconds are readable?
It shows **11:26**
